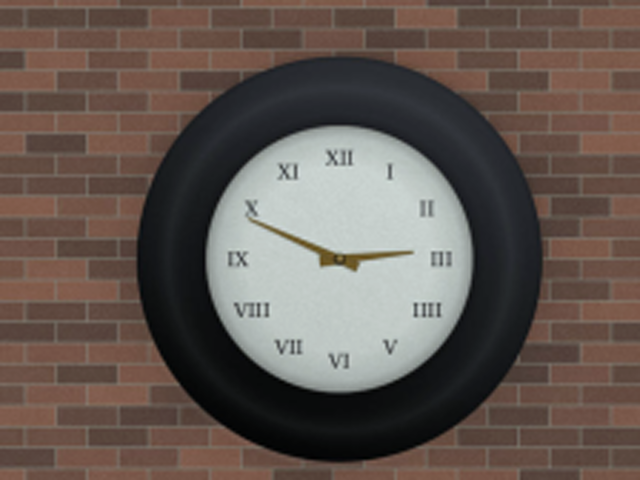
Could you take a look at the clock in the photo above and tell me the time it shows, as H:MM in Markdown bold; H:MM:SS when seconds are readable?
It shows **2:49**
